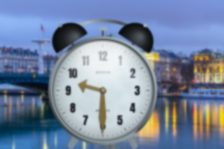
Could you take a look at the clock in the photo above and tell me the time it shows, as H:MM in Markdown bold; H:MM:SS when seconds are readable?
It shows **9:30**
